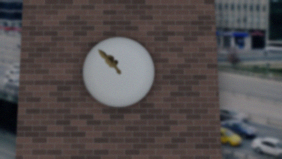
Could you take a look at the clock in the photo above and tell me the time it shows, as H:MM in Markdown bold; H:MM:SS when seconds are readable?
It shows **10:53**
